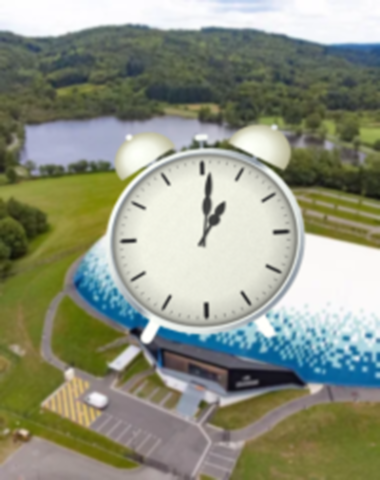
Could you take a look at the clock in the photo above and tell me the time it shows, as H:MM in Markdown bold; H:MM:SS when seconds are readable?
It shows **1:01**
